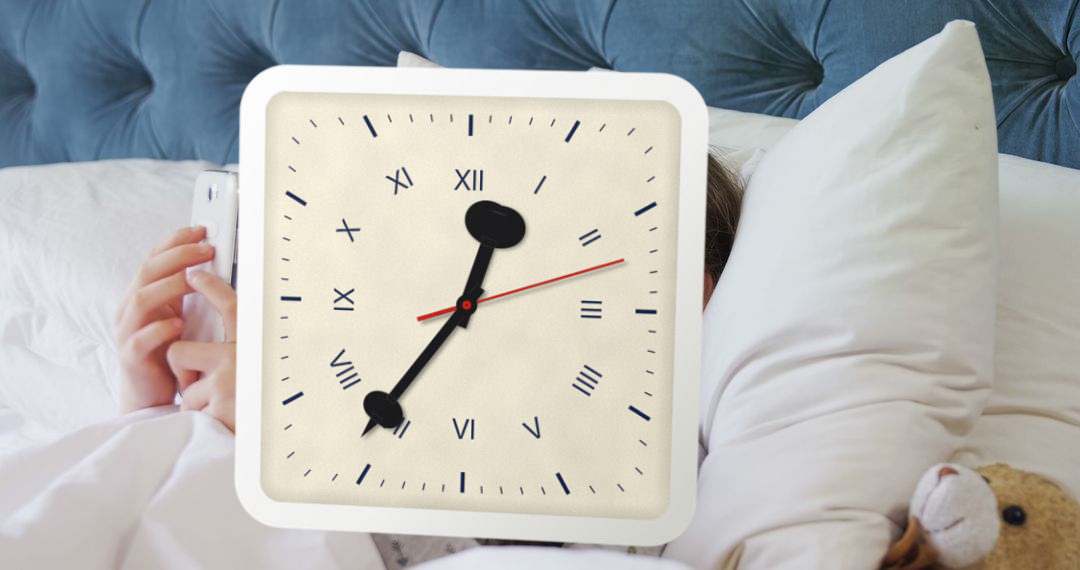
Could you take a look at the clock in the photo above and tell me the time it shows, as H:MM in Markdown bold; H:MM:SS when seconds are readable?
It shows **12:36:12**
